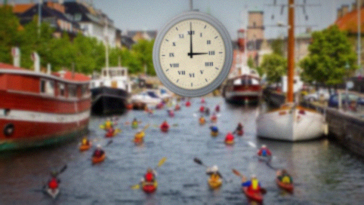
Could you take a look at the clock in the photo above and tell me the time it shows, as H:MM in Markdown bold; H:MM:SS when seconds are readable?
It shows **3:00**
